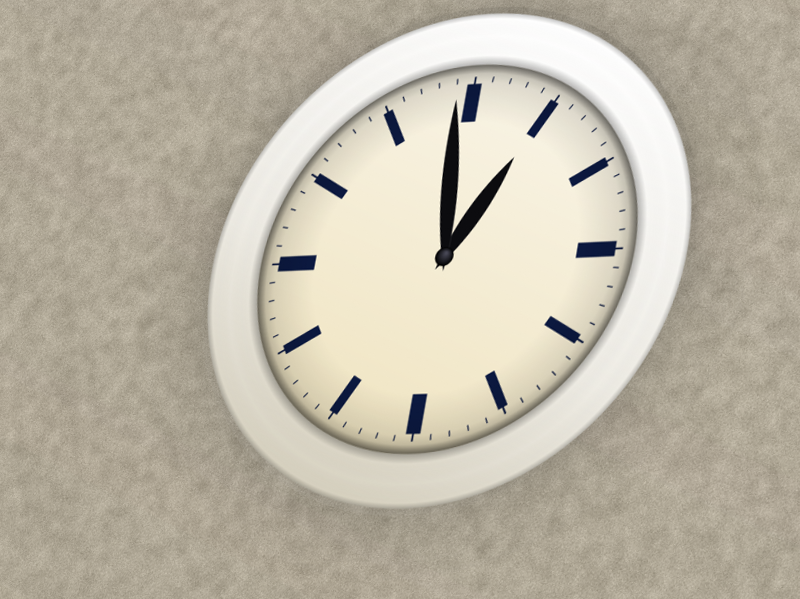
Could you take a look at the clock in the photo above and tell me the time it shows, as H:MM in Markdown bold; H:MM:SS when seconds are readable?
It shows **12:59**
